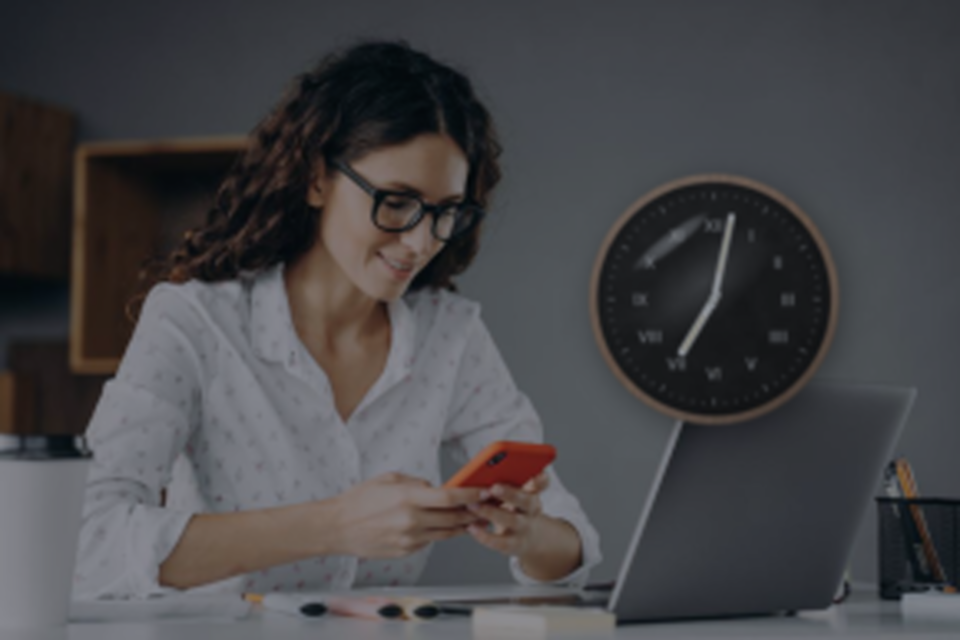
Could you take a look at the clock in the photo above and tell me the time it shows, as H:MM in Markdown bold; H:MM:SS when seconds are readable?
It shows **7:02**
